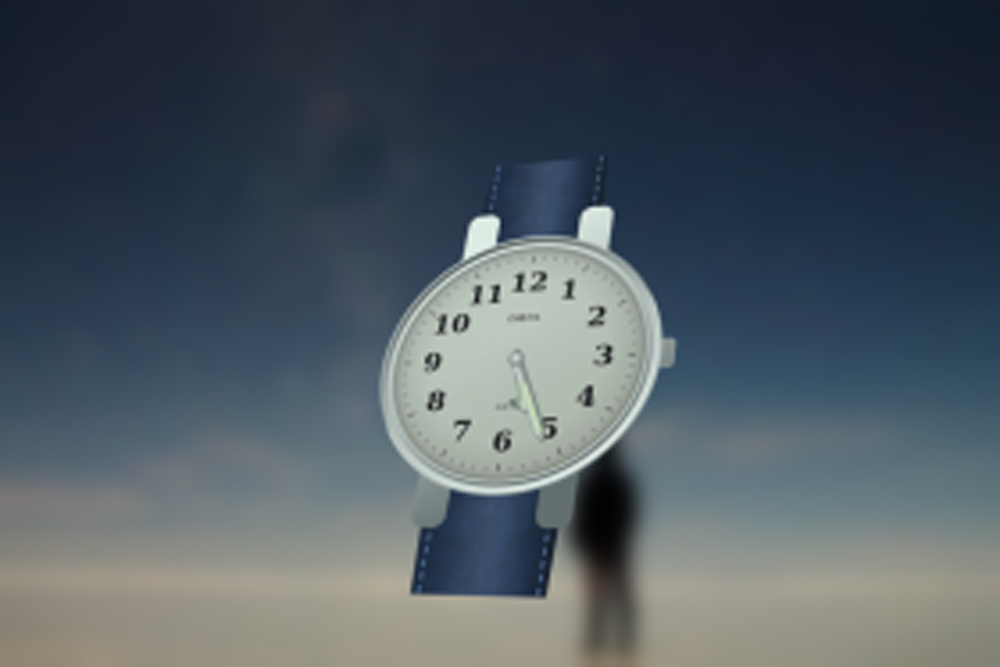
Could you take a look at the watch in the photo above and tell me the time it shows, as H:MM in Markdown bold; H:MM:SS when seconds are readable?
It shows **5:26**
